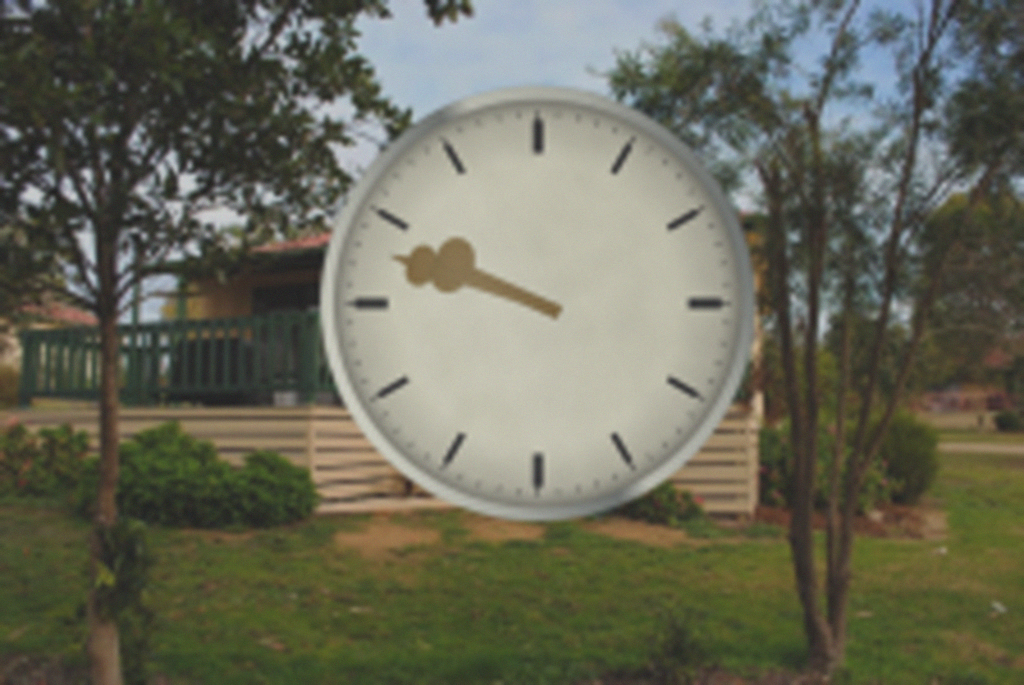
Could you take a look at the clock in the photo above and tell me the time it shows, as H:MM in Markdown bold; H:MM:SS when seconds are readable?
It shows **9:48**
